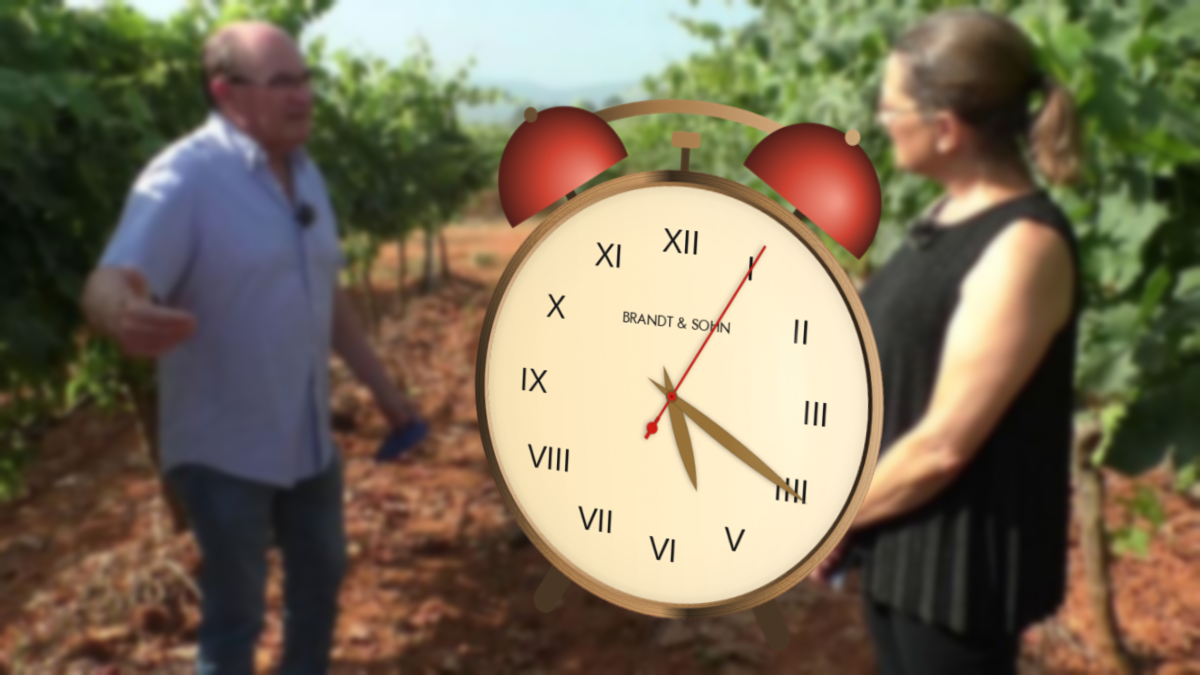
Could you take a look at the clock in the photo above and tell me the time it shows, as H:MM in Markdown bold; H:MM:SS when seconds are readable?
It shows **5:20:05**
